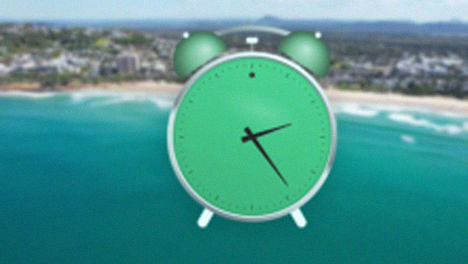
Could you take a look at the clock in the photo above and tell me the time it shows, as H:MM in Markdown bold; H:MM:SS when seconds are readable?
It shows **2:24**
